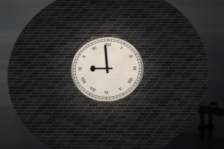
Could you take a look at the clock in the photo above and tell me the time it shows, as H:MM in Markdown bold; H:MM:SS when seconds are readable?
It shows **8:59**
